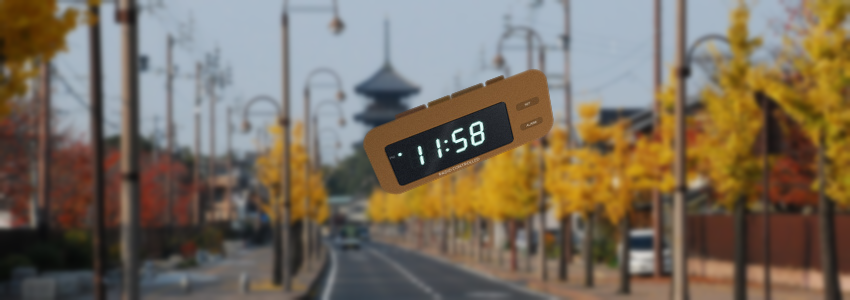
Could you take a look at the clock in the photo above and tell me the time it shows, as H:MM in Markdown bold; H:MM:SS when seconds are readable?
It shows **11:58**
